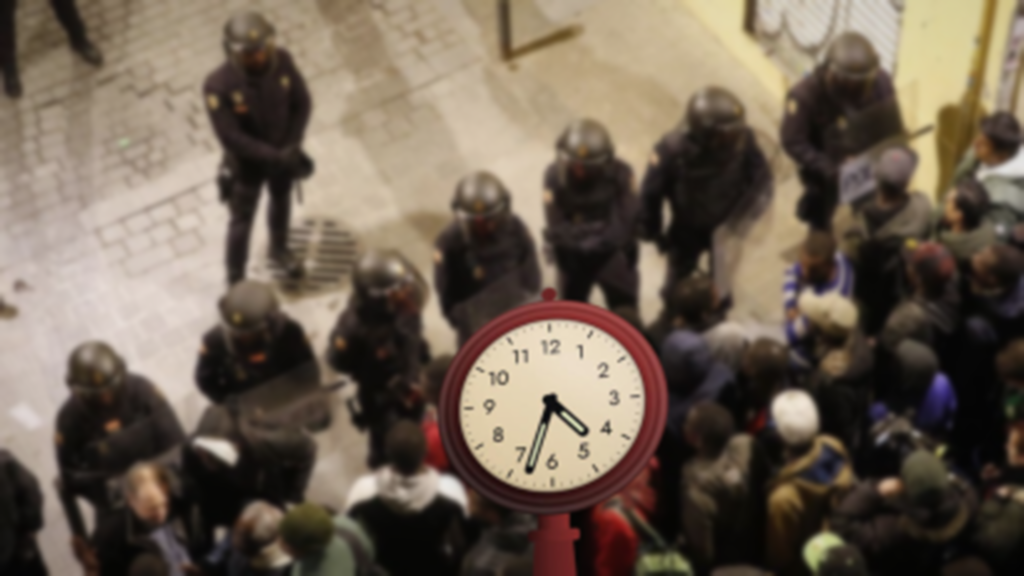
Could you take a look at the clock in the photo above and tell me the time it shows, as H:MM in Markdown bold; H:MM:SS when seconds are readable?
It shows **4:33**
